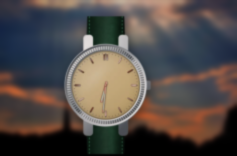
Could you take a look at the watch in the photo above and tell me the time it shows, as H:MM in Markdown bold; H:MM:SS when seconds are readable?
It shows **6:31**
